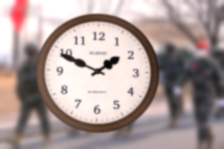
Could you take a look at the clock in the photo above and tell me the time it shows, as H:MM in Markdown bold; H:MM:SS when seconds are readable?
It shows **1:49**
